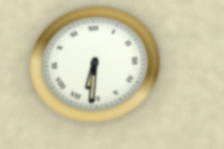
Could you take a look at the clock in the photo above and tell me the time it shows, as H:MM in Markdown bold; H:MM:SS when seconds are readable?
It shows **6:31**
